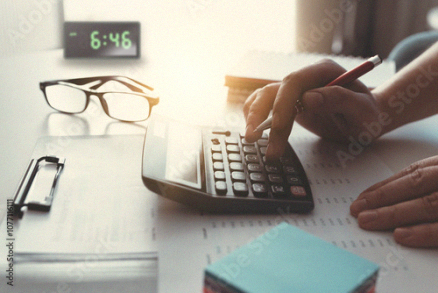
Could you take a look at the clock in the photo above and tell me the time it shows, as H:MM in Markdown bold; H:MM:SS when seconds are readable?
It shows **6:46**
